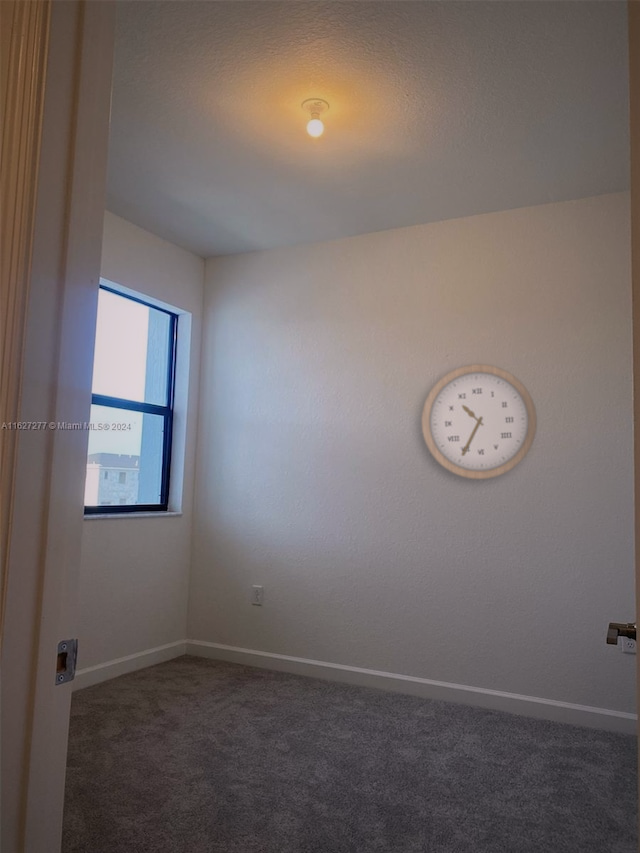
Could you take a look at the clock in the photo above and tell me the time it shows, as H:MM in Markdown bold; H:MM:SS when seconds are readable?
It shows **10:35**
